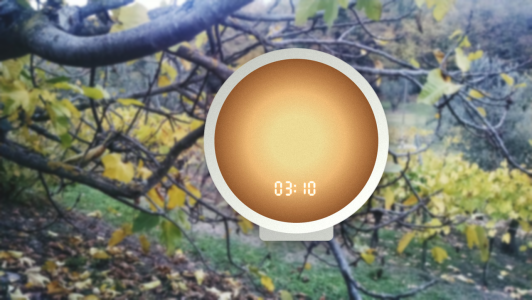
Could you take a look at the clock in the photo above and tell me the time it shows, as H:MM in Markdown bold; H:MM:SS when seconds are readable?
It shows **3:10**
